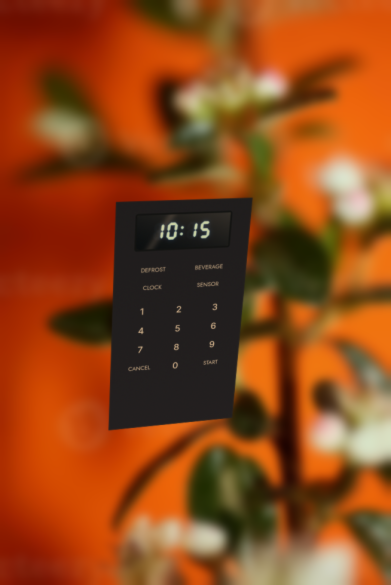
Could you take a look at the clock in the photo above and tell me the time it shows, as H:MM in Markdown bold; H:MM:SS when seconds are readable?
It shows **10:15**
